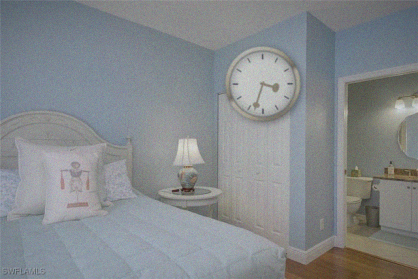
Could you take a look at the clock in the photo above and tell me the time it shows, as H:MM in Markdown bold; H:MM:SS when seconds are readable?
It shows **3:33**
